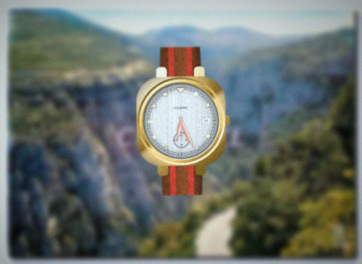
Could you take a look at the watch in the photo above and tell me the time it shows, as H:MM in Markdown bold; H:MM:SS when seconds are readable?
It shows **6:26**
